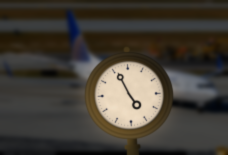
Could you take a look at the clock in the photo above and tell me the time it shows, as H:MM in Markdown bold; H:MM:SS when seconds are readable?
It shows **4:56**
